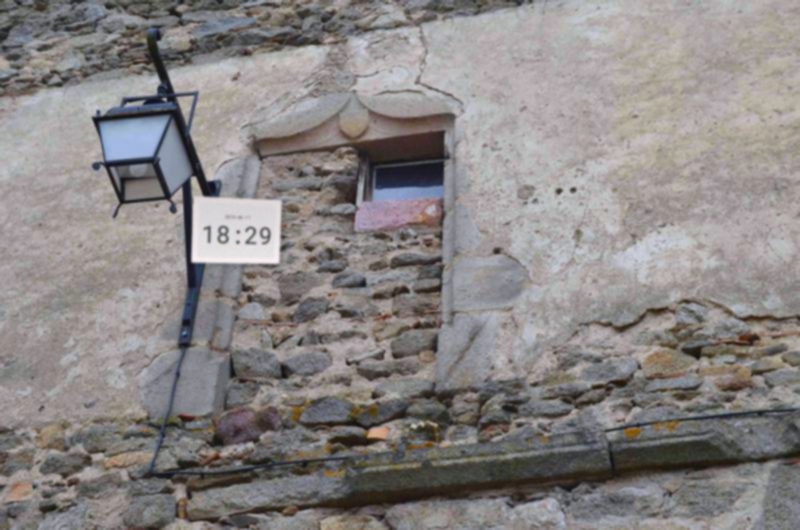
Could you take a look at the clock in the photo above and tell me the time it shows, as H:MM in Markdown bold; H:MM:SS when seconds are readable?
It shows **18:29**
